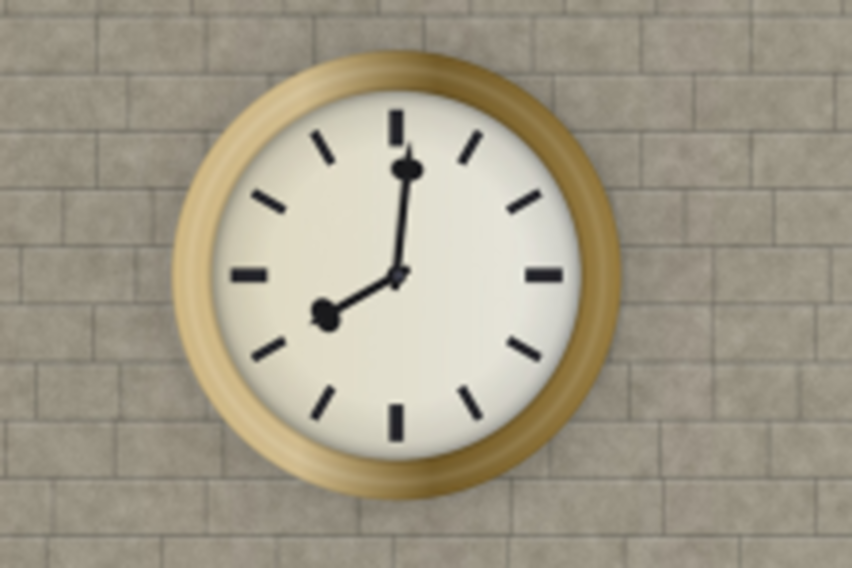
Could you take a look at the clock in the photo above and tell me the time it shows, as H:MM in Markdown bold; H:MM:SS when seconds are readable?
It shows **8:01**
